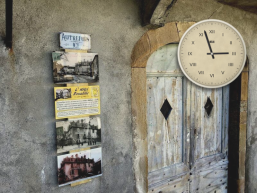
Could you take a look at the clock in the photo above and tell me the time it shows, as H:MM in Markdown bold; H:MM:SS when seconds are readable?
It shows **2:57**
